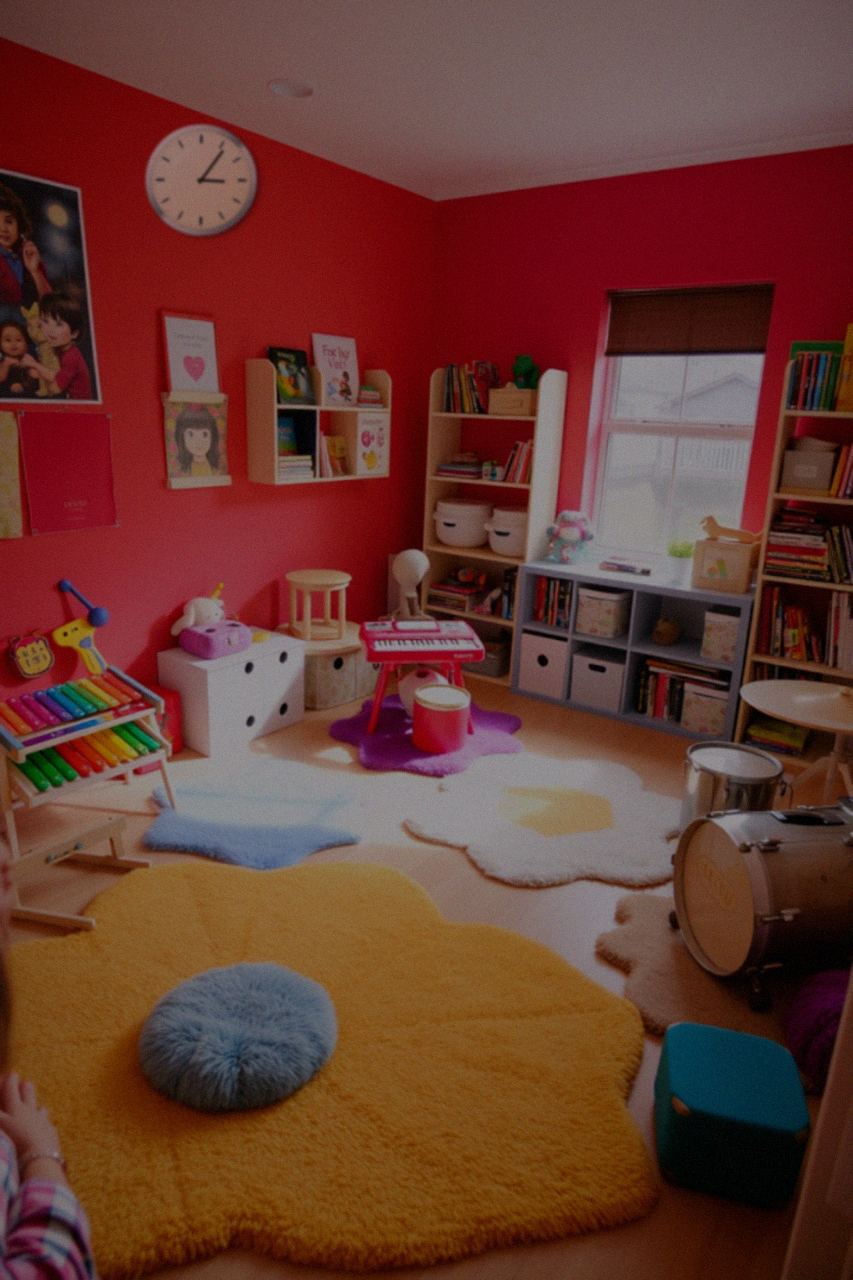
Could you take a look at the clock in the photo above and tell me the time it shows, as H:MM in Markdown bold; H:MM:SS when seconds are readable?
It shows **3:06**
